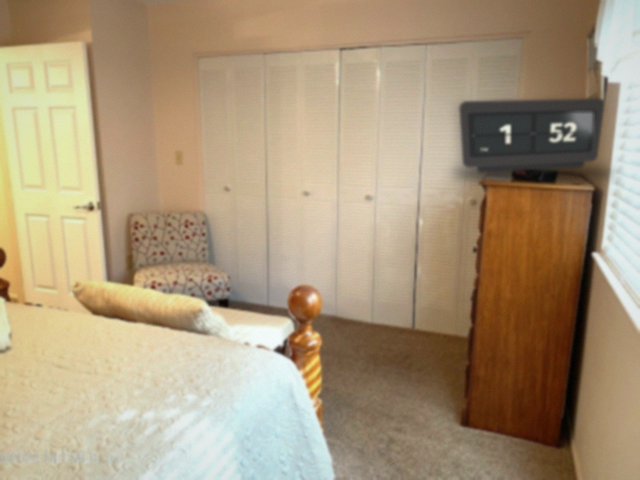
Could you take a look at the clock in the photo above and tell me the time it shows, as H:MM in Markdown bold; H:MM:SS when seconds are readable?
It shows **1:52**
